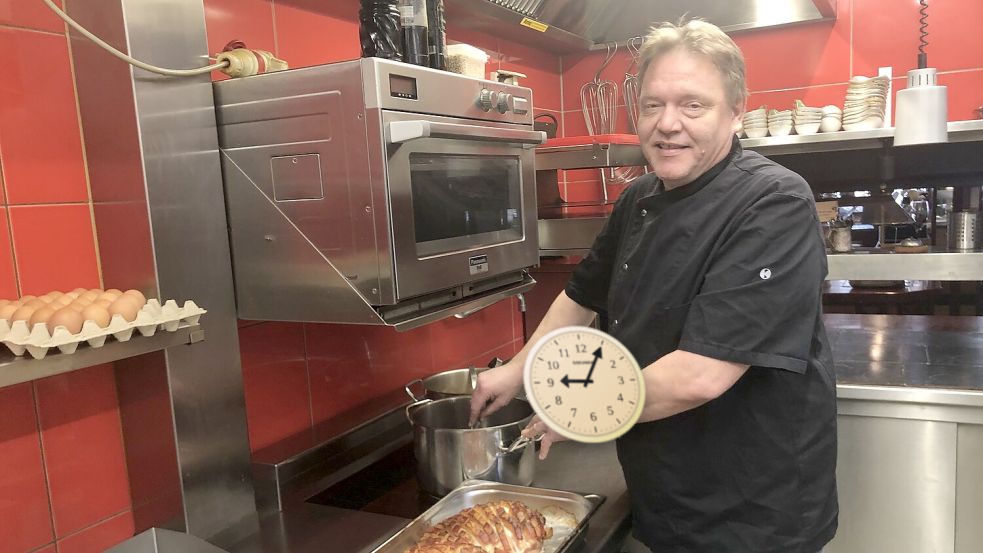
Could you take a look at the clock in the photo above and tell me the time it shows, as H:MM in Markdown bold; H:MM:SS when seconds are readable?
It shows **9:05**
